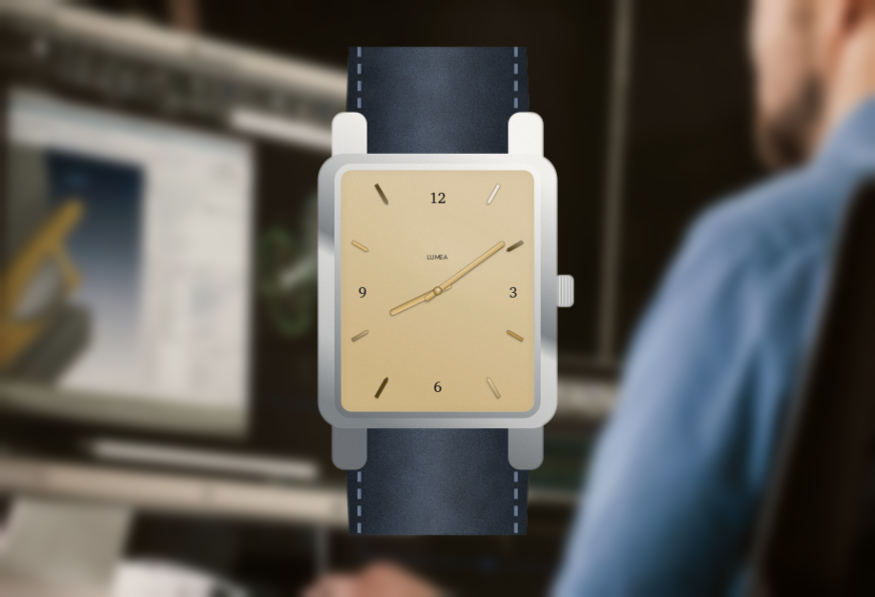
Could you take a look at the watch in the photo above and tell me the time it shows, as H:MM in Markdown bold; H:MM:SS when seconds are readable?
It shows **8:09**
